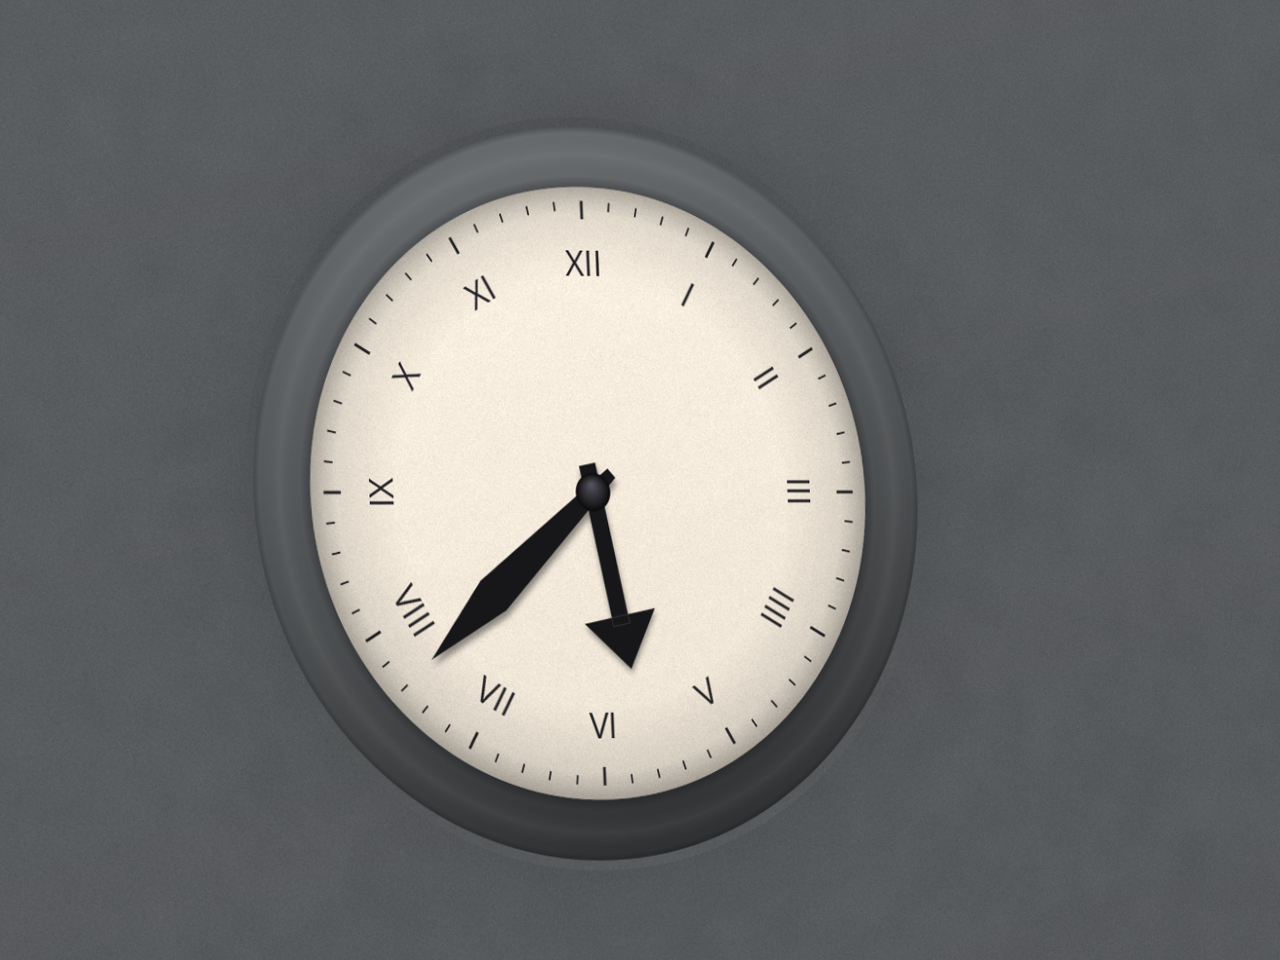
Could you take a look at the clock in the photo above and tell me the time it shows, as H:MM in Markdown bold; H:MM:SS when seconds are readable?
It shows **5:38**
